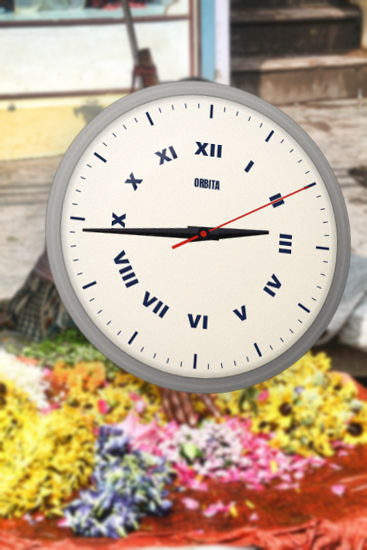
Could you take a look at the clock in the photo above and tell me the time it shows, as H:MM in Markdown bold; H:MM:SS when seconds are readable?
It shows **2:44:10**
